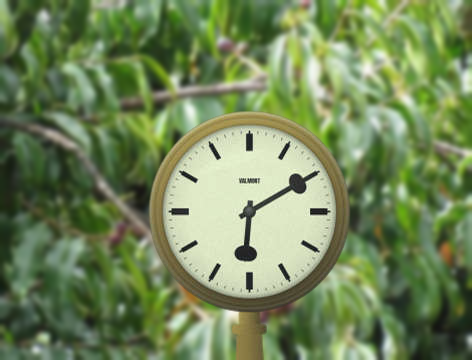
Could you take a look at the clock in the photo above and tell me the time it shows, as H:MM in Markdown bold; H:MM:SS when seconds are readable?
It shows **6:10**
